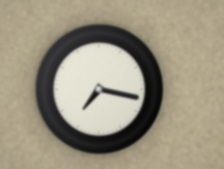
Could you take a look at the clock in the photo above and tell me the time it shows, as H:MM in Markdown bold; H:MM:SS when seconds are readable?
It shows **7:17**
